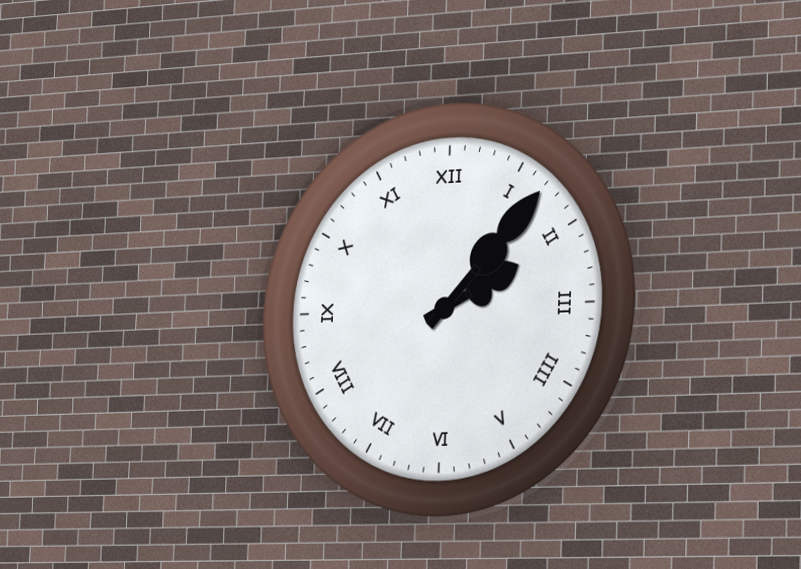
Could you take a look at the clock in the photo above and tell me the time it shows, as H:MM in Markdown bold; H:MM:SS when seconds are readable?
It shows **2:07**
